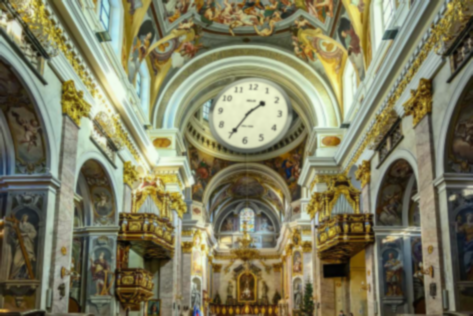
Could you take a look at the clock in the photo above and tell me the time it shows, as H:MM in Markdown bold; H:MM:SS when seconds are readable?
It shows **1:35**
